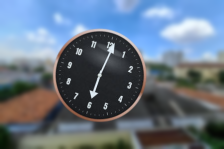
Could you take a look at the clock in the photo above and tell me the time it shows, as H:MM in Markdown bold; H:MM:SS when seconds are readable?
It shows **6:01**
